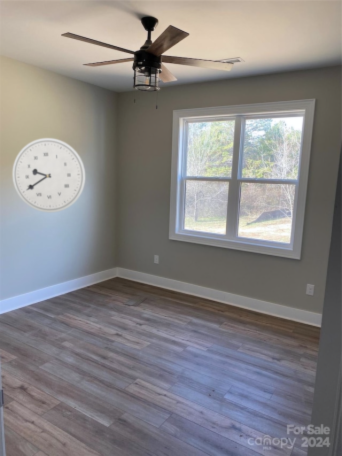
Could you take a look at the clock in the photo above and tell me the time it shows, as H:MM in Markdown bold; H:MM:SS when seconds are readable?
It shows **9:40**
